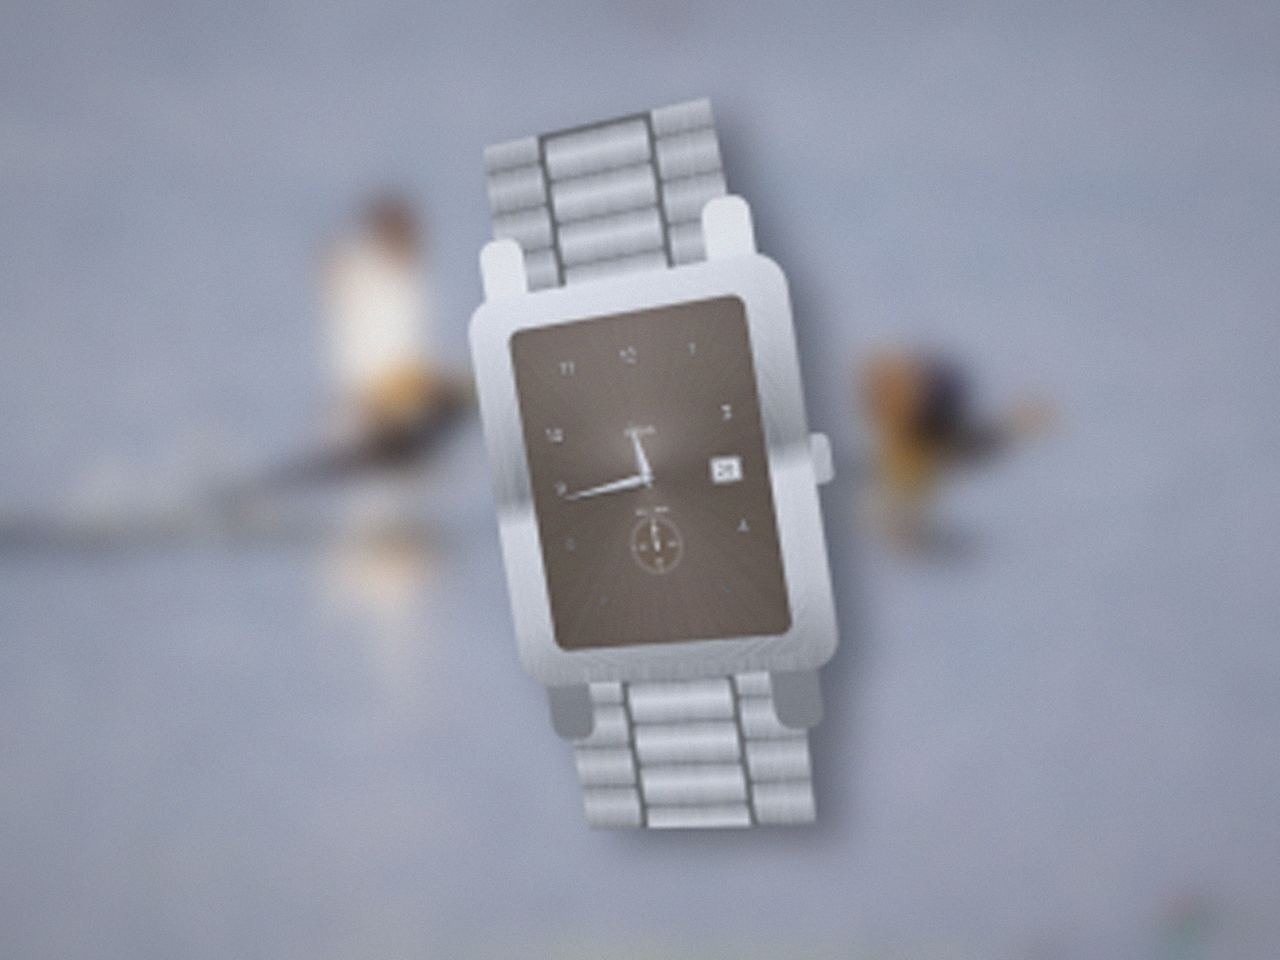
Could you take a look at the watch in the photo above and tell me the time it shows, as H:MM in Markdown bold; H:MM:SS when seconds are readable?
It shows **11:44**
